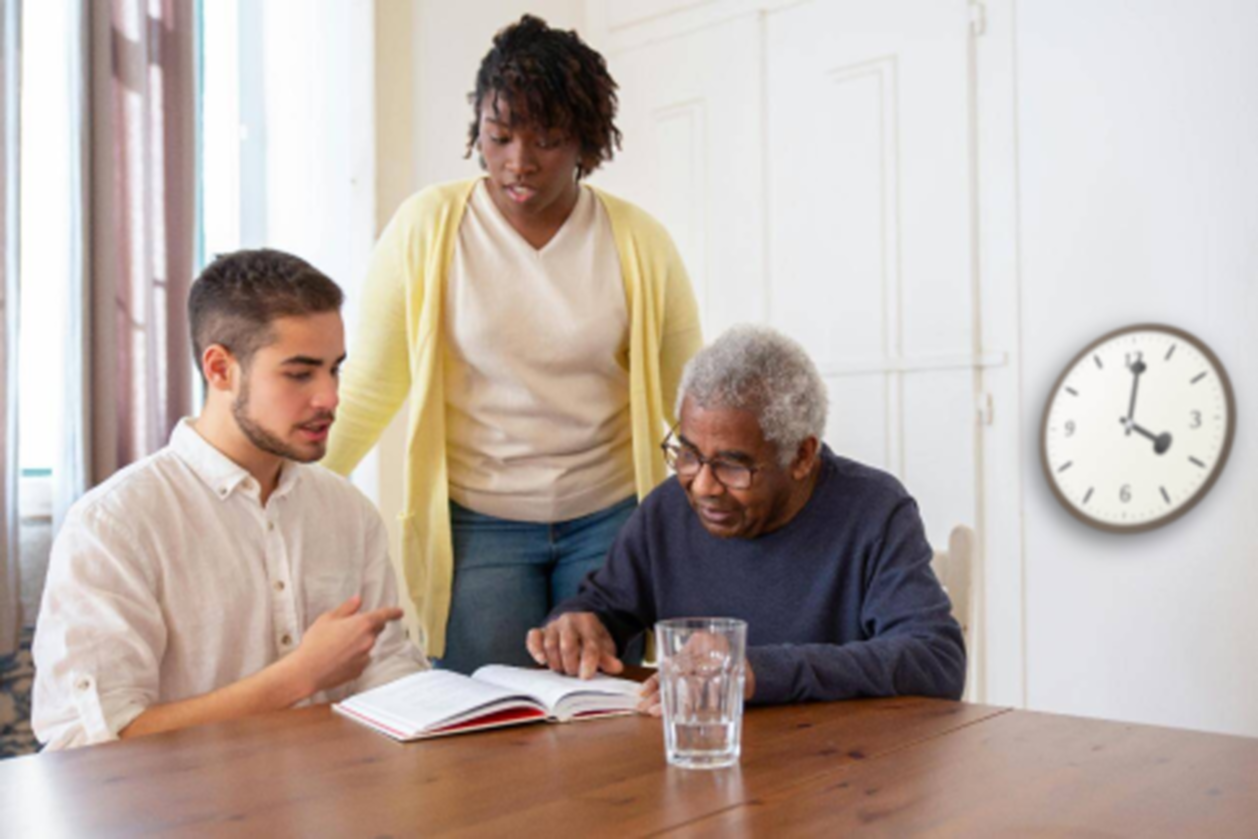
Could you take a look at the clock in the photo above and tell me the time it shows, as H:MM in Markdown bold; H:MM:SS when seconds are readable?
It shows **4:01**
